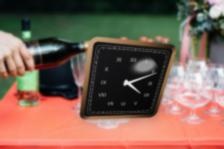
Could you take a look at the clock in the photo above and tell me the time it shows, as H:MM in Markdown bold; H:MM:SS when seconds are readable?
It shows **4:11**
